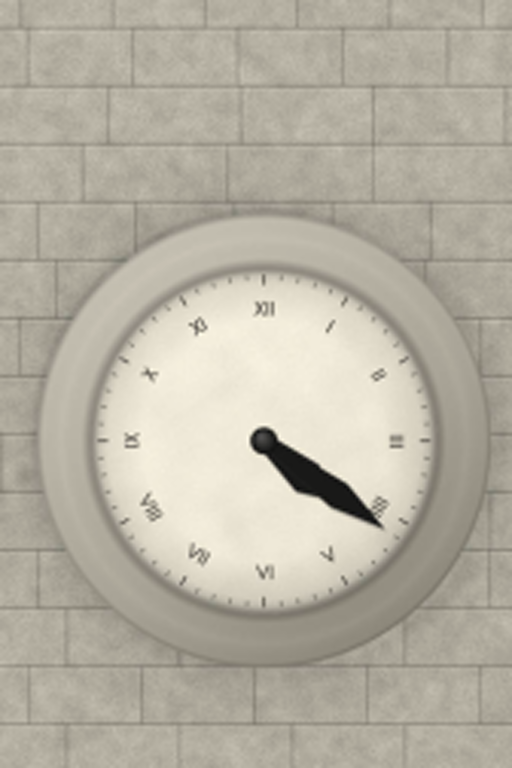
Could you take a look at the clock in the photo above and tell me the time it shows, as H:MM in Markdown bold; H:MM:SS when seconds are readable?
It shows **4:21**
